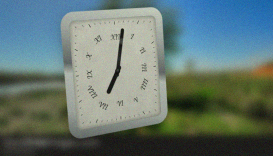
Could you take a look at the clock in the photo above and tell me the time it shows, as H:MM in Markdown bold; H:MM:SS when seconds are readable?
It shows **7:02**
